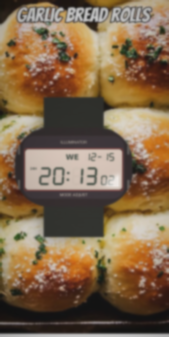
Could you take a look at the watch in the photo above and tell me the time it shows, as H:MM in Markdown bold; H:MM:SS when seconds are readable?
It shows **20:13**
